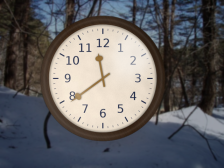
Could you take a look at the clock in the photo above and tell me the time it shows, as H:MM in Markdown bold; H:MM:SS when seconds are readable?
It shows **11:39**
